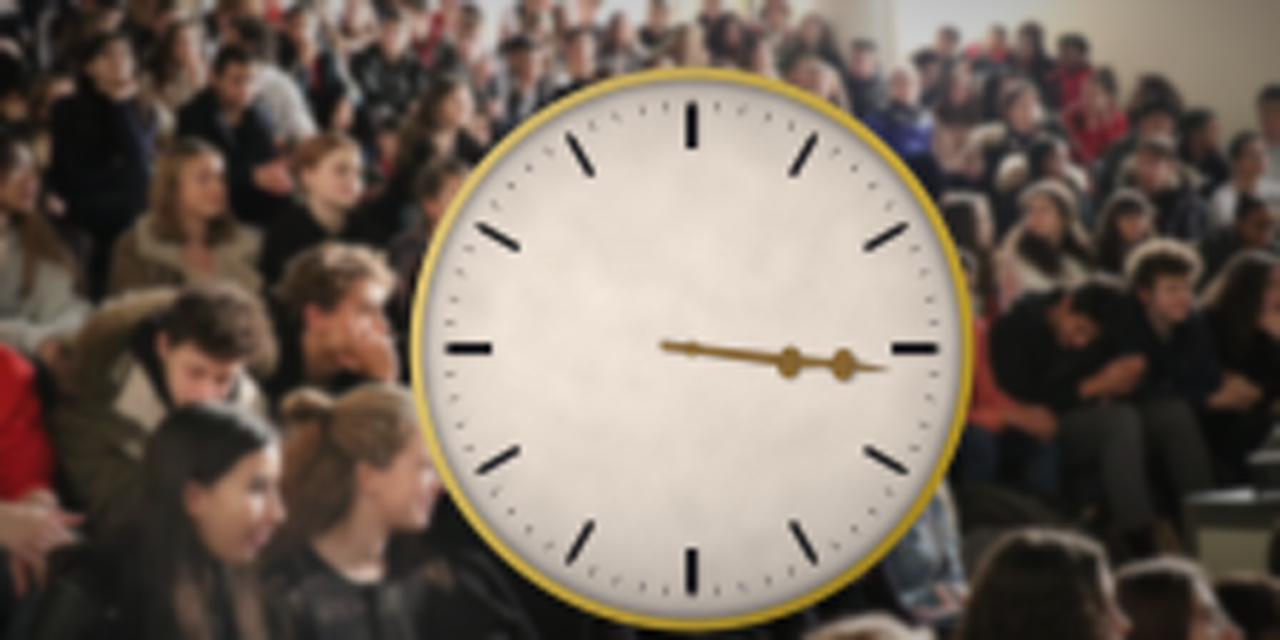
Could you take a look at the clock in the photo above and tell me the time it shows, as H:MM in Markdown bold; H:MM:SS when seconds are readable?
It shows **3:16**
